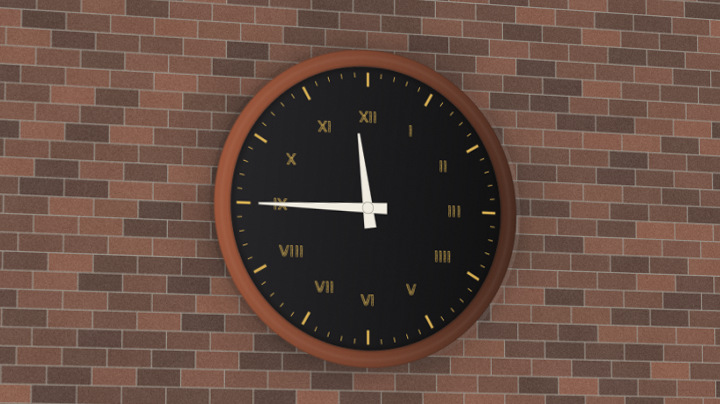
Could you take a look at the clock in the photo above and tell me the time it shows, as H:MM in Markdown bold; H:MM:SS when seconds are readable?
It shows **11:45**
